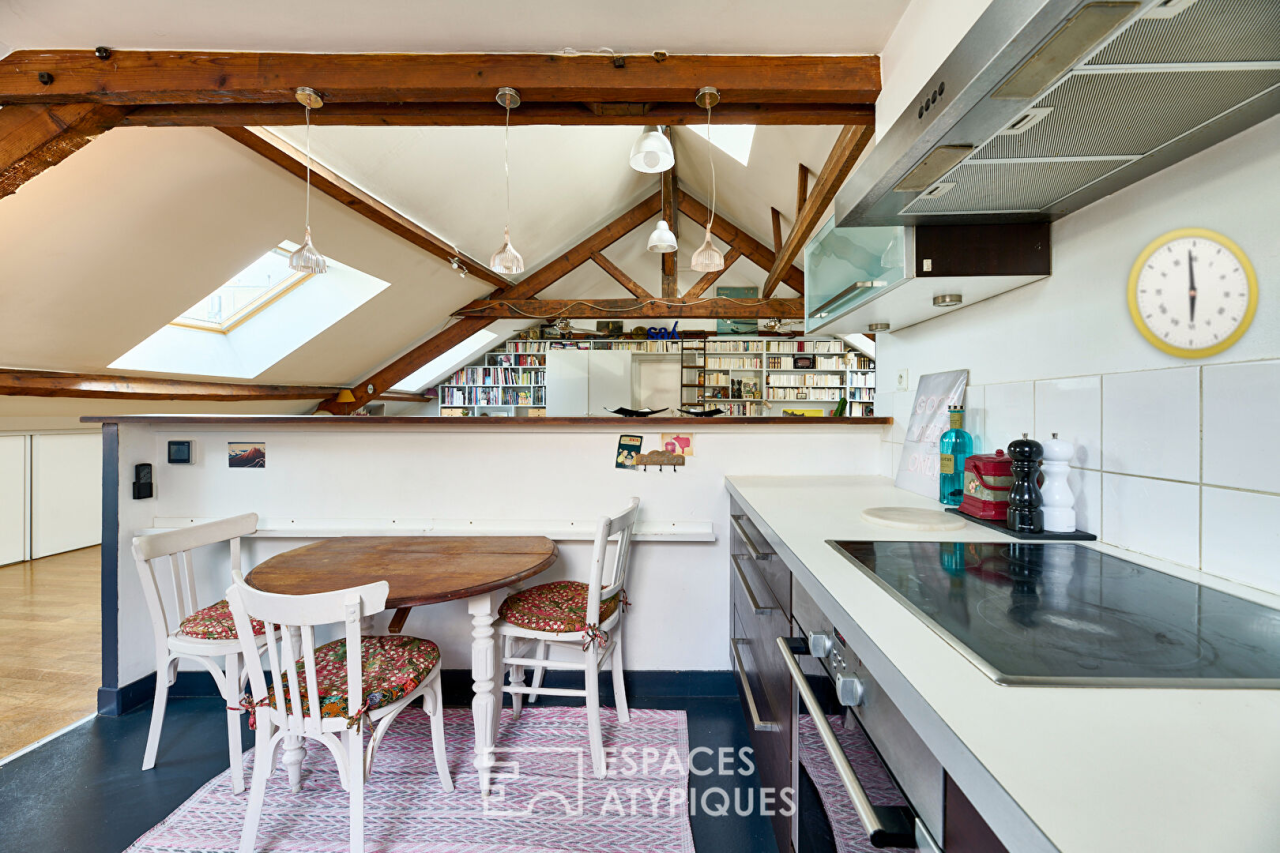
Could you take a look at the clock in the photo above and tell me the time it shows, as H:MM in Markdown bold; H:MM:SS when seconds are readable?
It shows **5:59**
